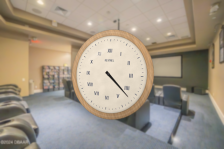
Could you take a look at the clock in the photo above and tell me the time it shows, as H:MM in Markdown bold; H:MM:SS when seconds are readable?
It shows **4:22**
